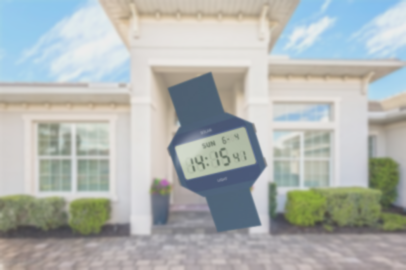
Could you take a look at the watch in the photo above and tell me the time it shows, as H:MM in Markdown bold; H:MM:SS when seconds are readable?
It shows **14:15:41**
